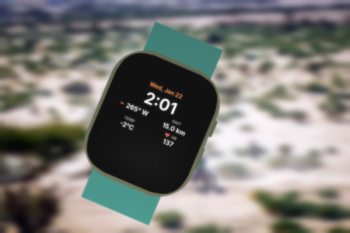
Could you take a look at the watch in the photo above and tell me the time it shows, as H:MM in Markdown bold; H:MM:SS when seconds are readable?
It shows **2:01**
